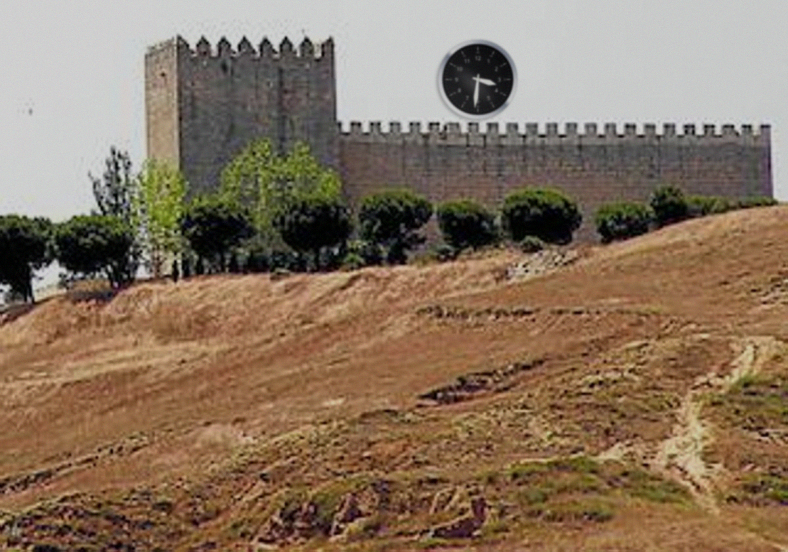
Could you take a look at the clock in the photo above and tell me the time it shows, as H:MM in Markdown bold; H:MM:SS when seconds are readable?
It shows **3:31**
